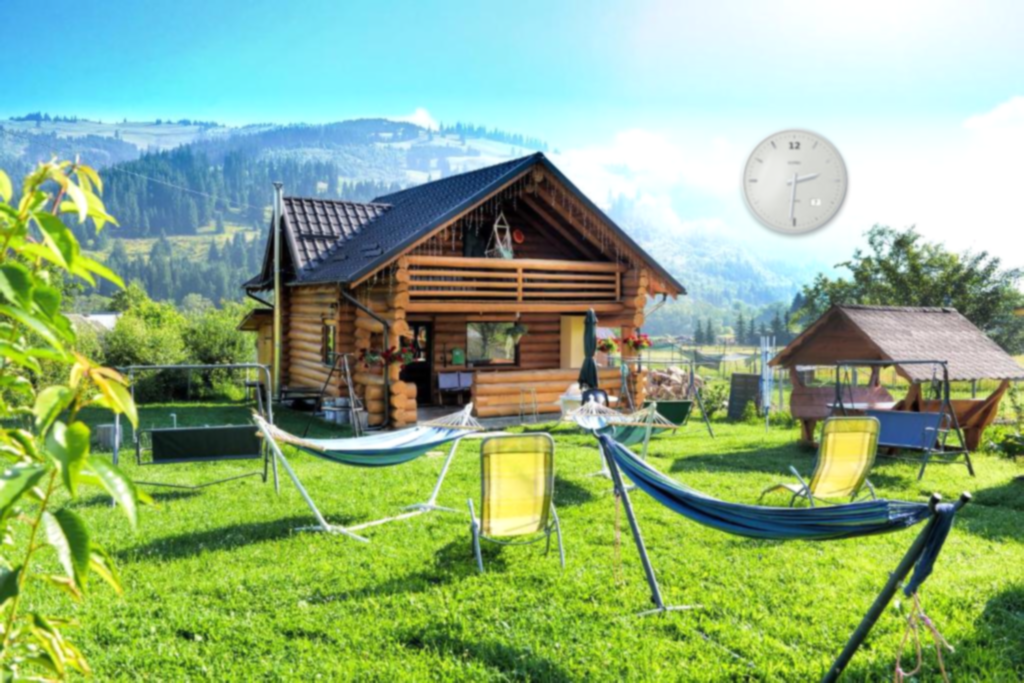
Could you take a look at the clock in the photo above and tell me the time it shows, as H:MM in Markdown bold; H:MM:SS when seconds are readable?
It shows **2:31**
